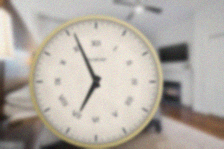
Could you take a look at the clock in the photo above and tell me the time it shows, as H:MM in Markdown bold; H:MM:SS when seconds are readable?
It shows **6:56**
